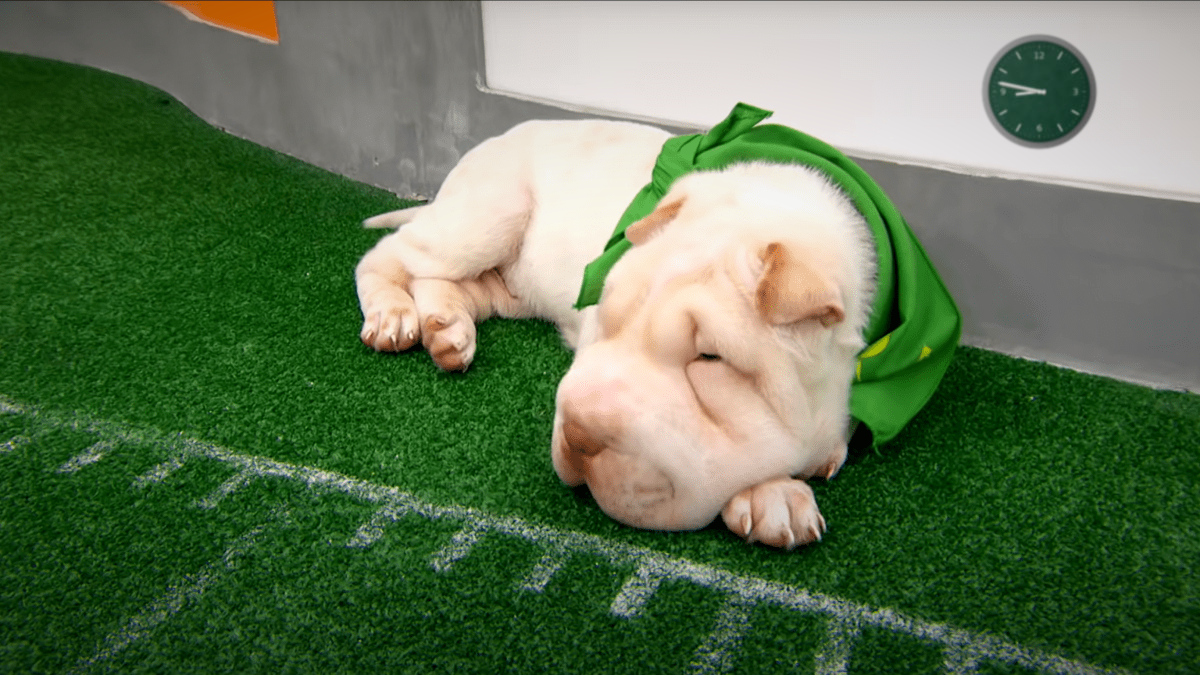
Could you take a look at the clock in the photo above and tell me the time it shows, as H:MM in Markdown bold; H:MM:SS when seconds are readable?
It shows **8:47**
